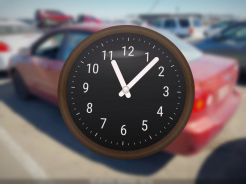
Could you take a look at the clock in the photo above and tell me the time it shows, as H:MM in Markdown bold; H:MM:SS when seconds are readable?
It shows **11:07**
